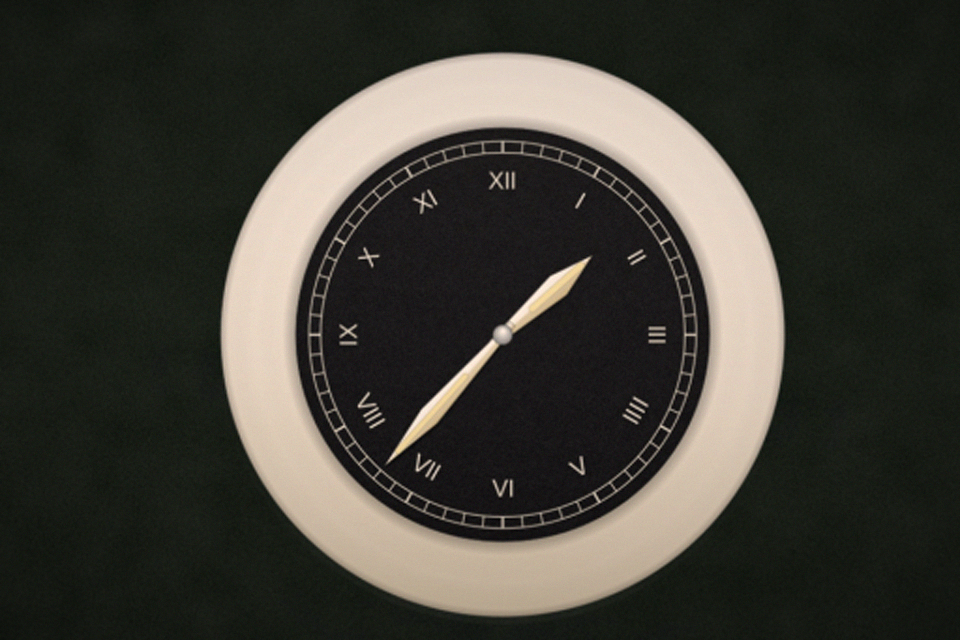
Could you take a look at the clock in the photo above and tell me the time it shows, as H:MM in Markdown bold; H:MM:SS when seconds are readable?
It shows **1:37**
